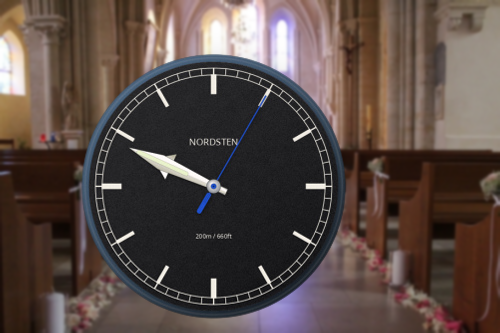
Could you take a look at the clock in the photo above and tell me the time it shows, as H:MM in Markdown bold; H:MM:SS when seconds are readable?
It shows **9:49:05**
